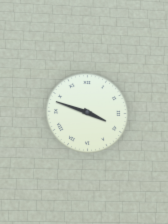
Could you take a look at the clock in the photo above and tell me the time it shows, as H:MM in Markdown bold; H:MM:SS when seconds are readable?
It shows **3:48**
